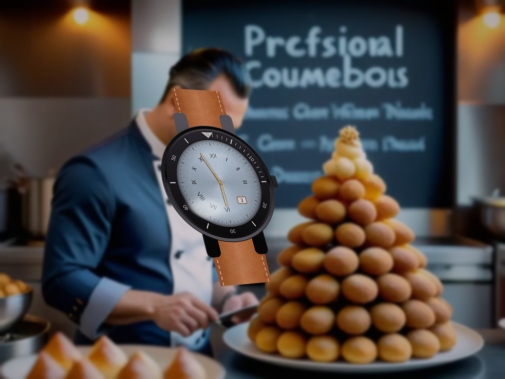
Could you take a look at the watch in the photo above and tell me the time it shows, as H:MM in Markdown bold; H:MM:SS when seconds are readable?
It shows **5:56**
